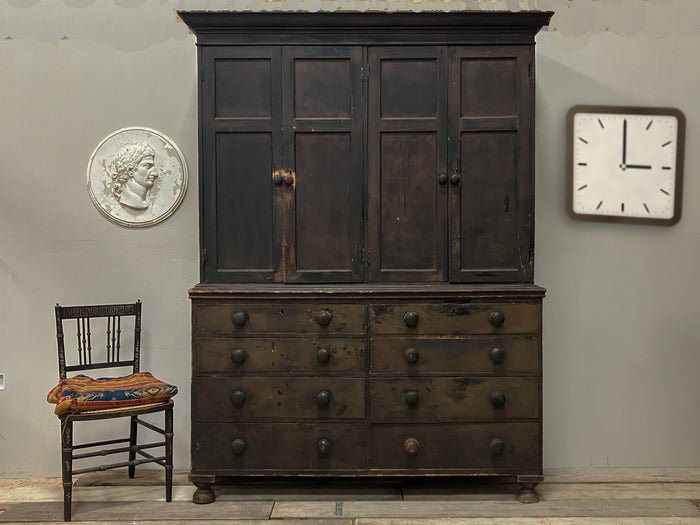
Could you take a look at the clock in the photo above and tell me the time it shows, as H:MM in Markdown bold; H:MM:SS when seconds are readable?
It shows **3:00**
